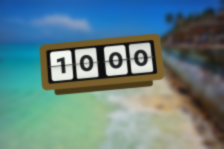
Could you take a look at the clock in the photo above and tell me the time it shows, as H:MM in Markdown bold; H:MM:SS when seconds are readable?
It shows **10:00**
